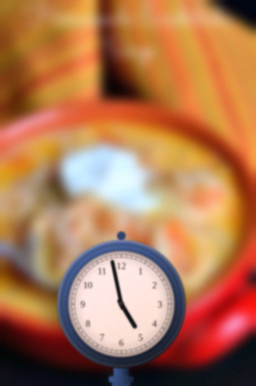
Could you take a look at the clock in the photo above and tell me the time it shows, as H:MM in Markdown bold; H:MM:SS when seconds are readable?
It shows **4:58**
